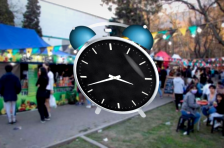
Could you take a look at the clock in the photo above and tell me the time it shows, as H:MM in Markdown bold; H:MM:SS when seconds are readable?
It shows **3:42**
